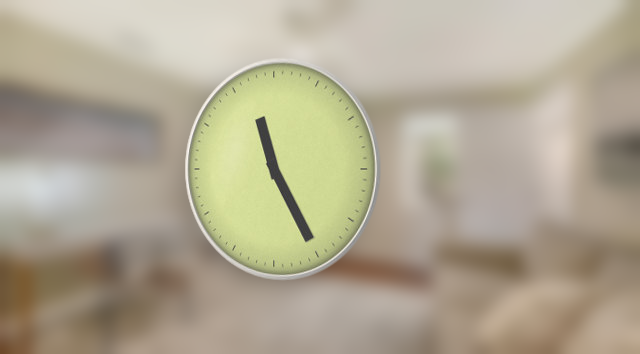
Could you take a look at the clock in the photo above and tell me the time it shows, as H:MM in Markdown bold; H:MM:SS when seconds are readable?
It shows **11:25**
